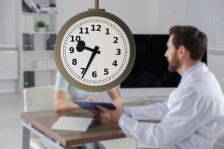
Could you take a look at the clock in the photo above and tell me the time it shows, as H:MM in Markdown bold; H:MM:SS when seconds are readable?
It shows **9:34**
